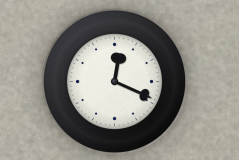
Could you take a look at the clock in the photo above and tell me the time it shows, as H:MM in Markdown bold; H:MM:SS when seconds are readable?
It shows **12:19**
